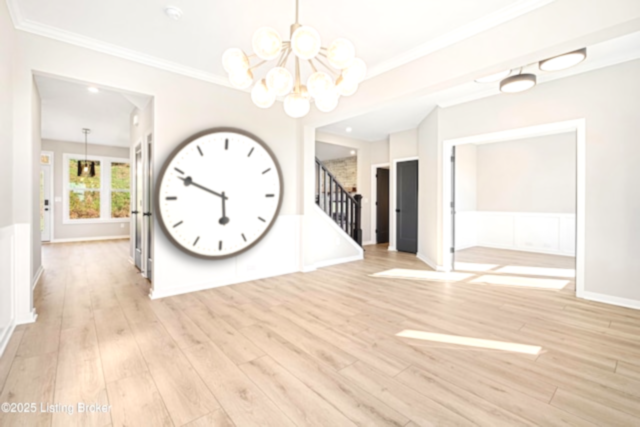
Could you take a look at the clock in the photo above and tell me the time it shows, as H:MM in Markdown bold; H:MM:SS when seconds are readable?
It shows **5:49**
